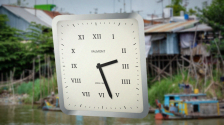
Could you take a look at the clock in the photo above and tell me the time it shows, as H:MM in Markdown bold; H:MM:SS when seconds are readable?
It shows **2:27**
